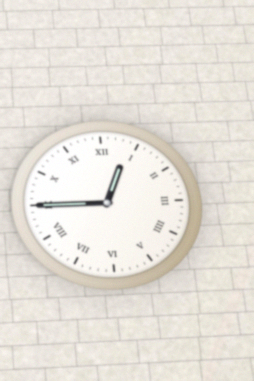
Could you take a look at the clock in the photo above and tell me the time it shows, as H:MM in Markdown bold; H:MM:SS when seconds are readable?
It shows **12:45**
